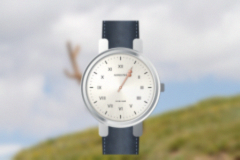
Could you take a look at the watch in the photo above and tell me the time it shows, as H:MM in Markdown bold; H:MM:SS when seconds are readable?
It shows **1:05**
